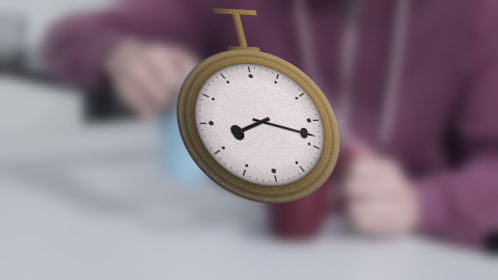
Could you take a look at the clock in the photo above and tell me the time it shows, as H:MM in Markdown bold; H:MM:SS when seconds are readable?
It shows **8:18**
